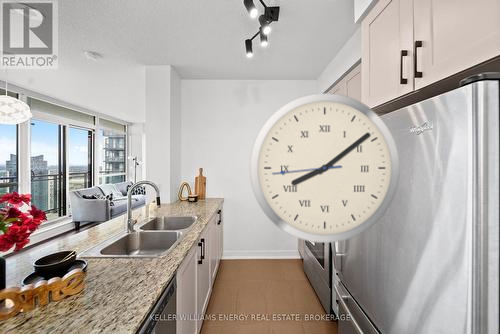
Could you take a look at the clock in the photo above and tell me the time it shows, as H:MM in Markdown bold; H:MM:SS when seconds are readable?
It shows **8:08:44**
